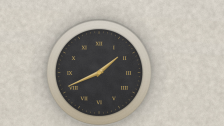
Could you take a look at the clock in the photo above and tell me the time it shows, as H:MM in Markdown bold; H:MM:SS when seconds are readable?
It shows **1:41**
